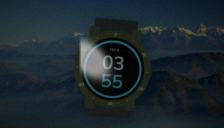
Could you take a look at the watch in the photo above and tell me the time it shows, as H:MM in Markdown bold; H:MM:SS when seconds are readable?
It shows **3:55**
